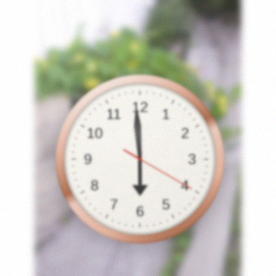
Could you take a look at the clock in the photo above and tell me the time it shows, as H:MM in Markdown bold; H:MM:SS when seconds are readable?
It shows **5:59:20**
